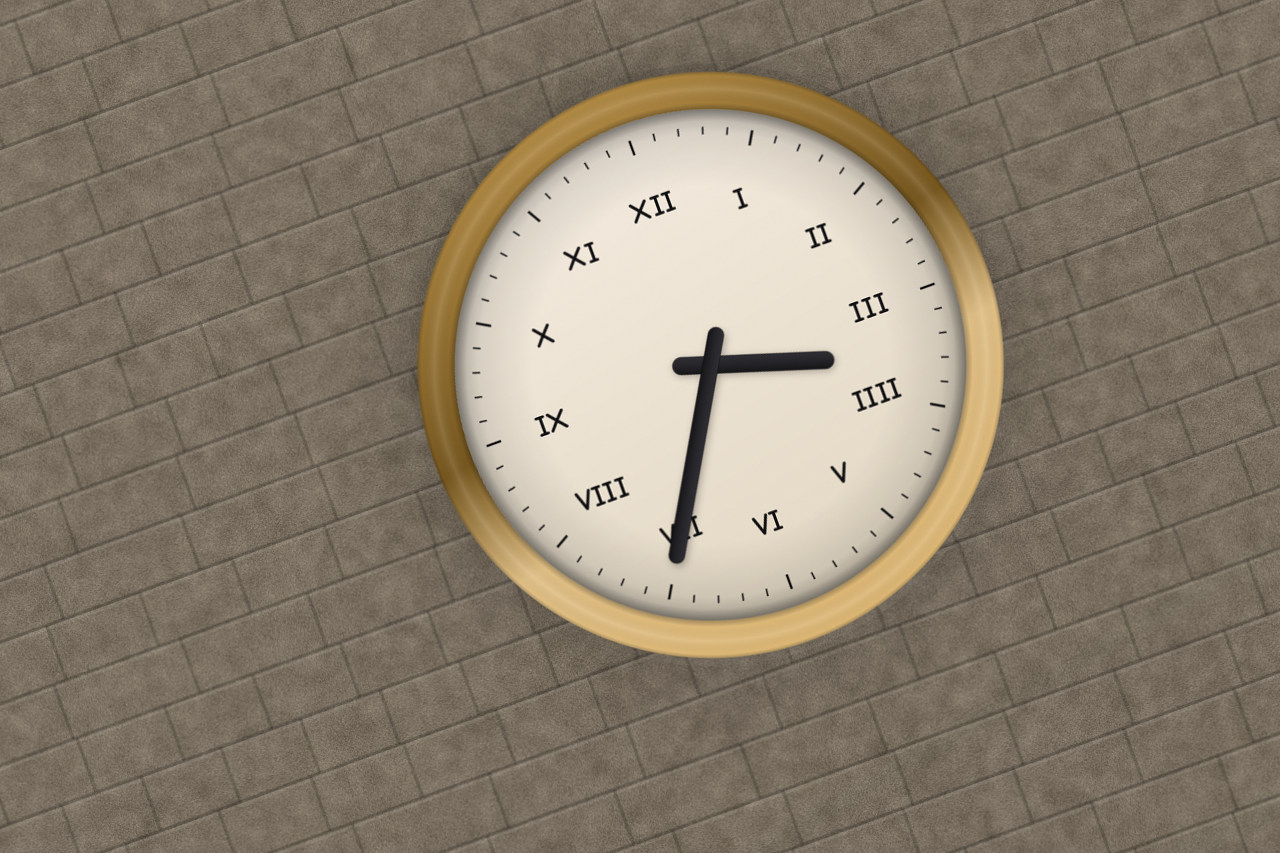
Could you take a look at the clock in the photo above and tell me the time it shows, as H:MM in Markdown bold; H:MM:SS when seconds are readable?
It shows **3:35**
